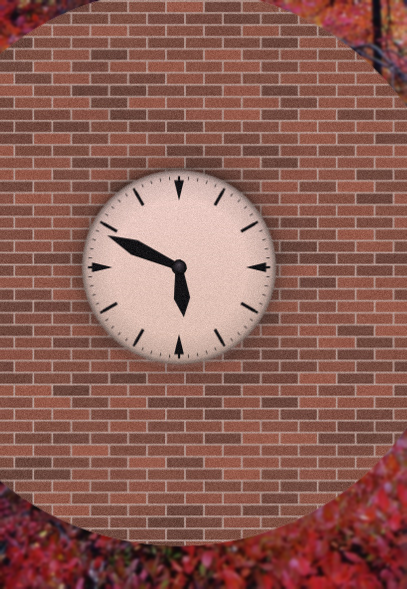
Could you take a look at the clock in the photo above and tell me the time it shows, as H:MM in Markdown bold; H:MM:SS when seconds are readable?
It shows **5:49**
